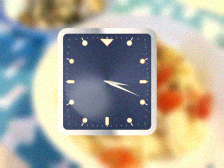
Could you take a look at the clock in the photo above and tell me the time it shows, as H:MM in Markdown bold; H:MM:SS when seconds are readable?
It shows **3:19**
